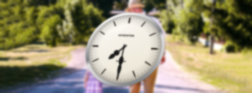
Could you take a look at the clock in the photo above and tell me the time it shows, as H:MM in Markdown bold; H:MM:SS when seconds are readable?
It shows **7:30**
